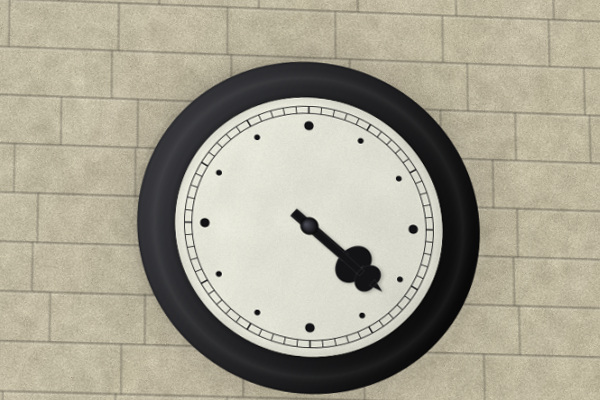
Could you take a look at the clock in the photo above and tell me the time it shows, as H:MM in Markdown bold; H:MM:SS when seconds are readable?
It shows **4:22**
